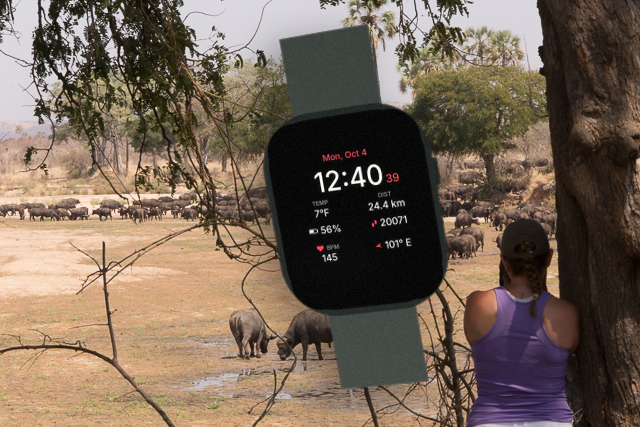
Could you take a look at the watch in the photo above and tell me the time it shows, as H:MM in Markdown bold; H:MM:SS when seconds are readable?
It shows **12:40:39**
